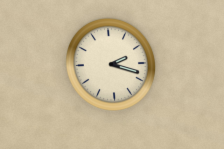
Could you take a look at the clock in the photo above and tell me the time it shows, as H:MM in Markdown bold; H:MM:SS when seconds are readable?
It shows **2:18**
